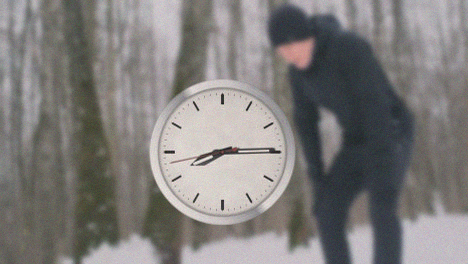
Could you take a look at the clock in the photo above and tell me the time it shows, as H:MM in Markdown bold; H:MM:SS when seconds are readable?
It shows **8:14:43**
